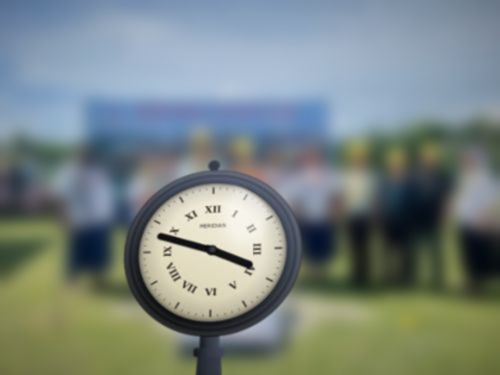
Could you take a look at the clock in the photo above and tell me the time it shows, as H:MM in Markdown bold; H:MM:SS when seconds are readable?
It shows **3:48**
